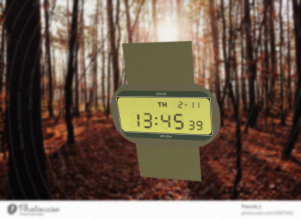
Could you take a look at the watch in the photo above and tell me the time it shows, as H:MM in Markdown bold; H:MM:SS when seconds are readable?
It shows **13:45:39**
